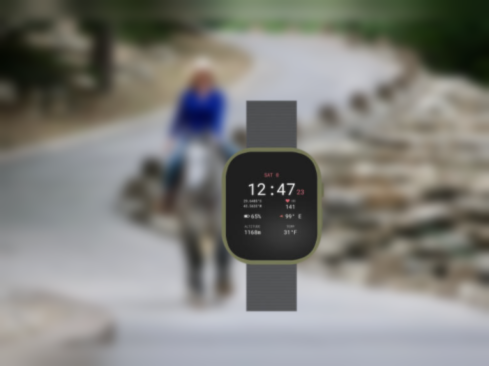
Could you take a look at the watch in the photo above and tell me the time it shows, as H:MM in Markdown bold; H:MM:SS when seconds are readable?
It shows **12:47**
